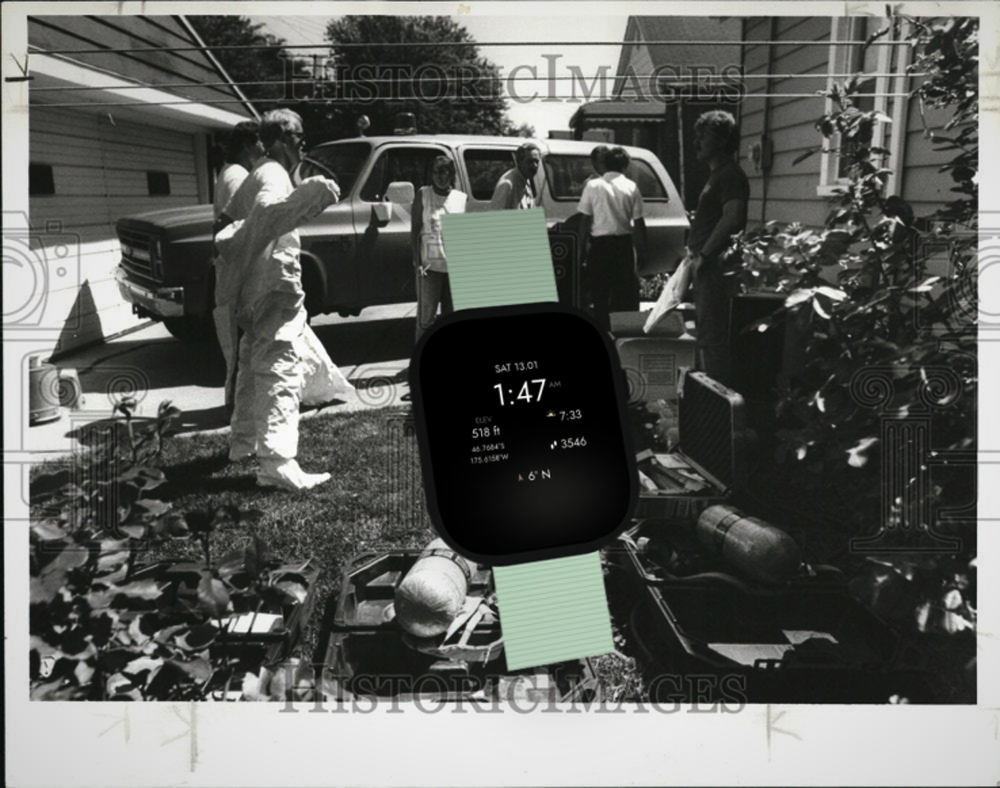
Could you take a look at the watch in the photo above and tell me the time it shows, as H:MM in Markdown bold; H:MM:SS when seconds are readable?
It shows **1:47**
